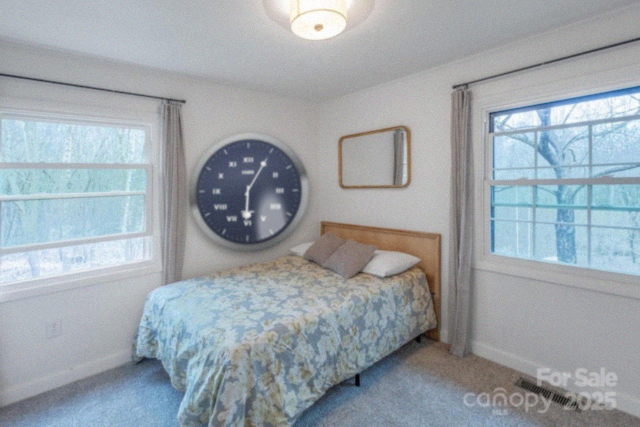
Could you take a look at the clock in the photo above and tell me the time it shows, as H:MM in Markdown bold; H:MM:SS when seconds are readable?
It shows **6:05**
